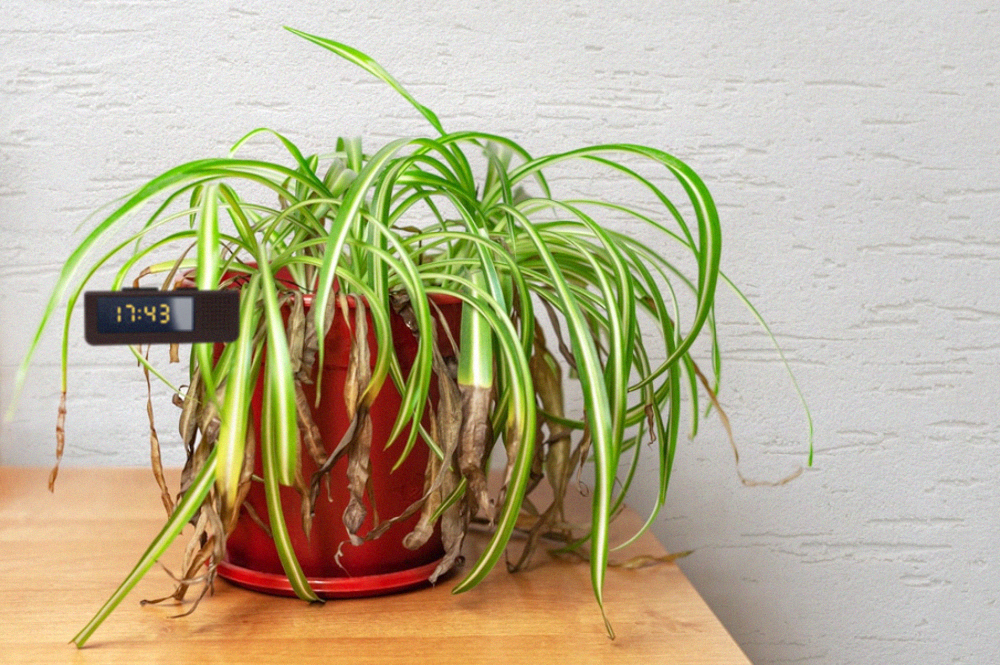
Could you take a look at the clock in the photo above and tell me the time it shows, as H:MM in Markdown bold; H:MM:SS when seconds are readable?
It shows **17:43**
